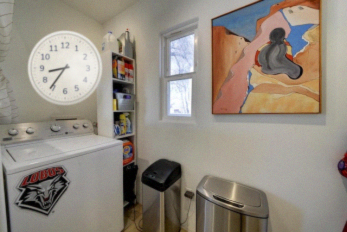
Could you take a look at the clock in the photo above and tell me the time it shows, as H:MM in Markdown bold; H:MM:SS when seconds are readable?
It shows **8:36**
